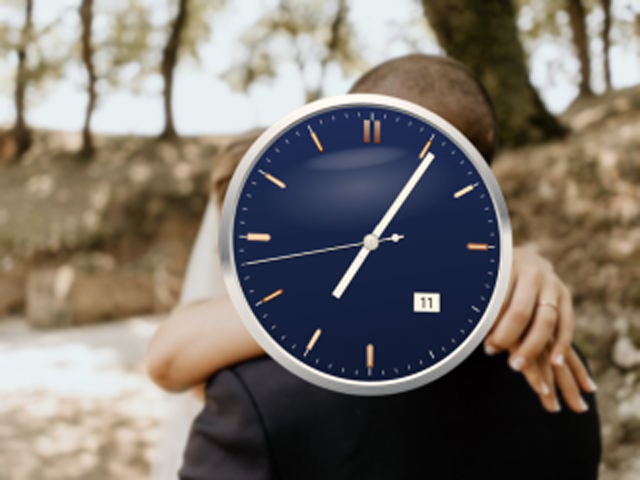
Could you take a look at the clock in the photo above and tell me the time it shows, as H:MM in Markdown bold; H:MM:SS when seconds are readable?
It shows **7:05:43**
